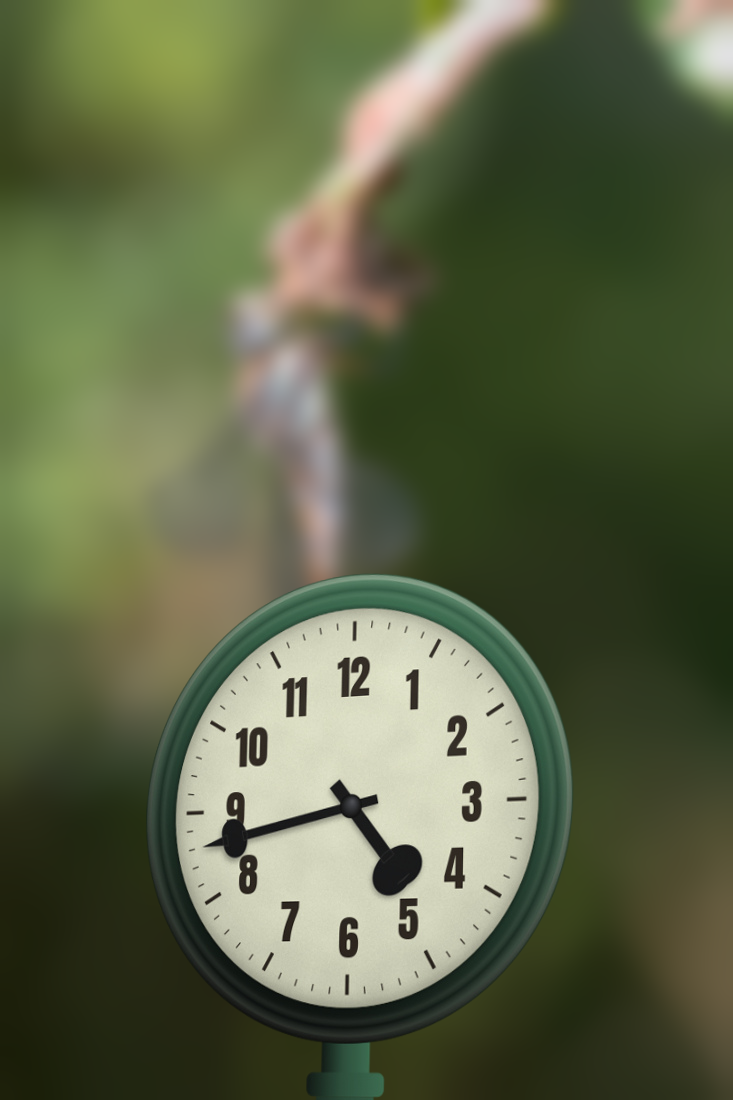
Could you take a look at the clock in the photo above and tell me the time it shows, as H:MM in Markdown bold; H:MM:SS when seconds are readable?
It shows **4:43**
